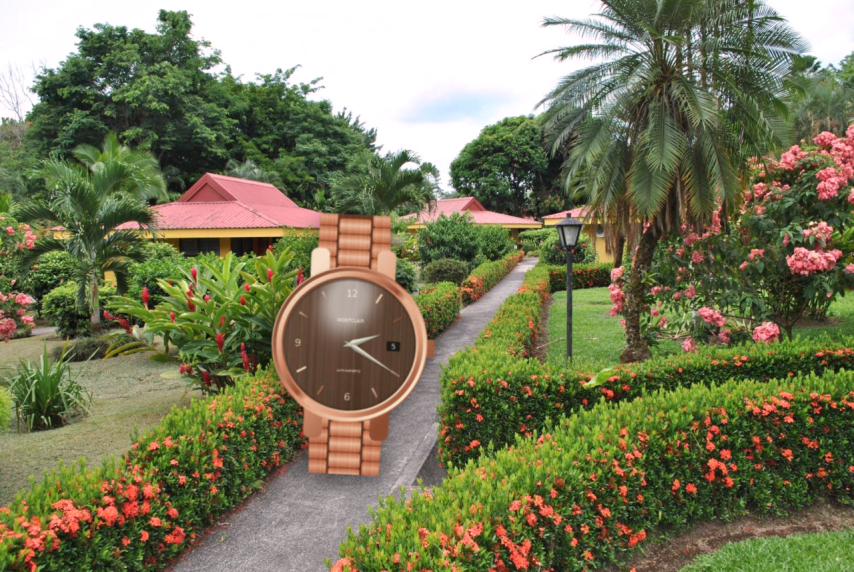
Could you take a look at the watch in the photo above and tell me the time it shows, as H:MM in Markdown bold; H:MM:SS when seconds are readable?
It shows **2:20**
